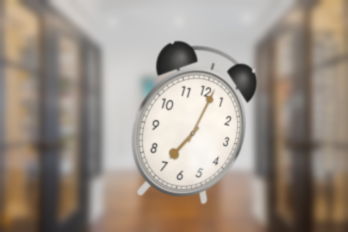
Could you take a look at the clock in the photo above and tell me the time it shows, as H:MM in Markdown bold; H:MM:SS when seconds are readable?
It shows **7:02**
